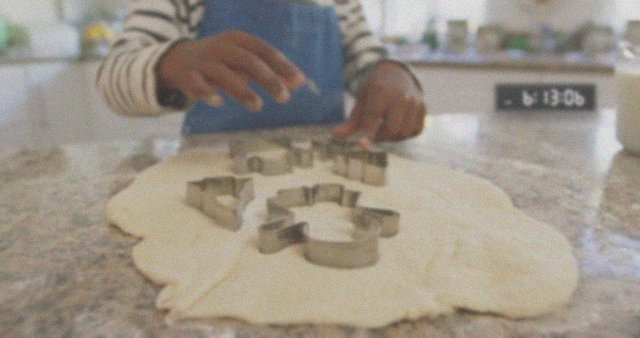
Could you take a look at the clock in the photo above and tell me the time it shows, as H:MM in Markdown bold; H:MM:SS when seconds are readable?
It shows **6:13:06**
